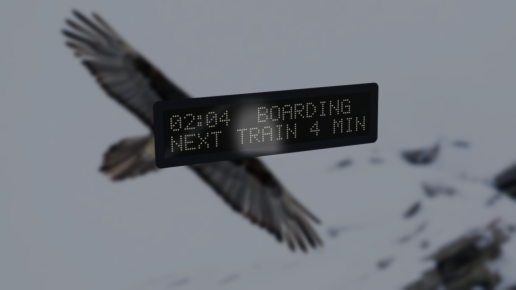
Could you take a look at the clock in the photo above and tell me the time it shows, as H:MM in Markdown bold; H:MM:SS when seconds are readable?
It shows **2:04**
